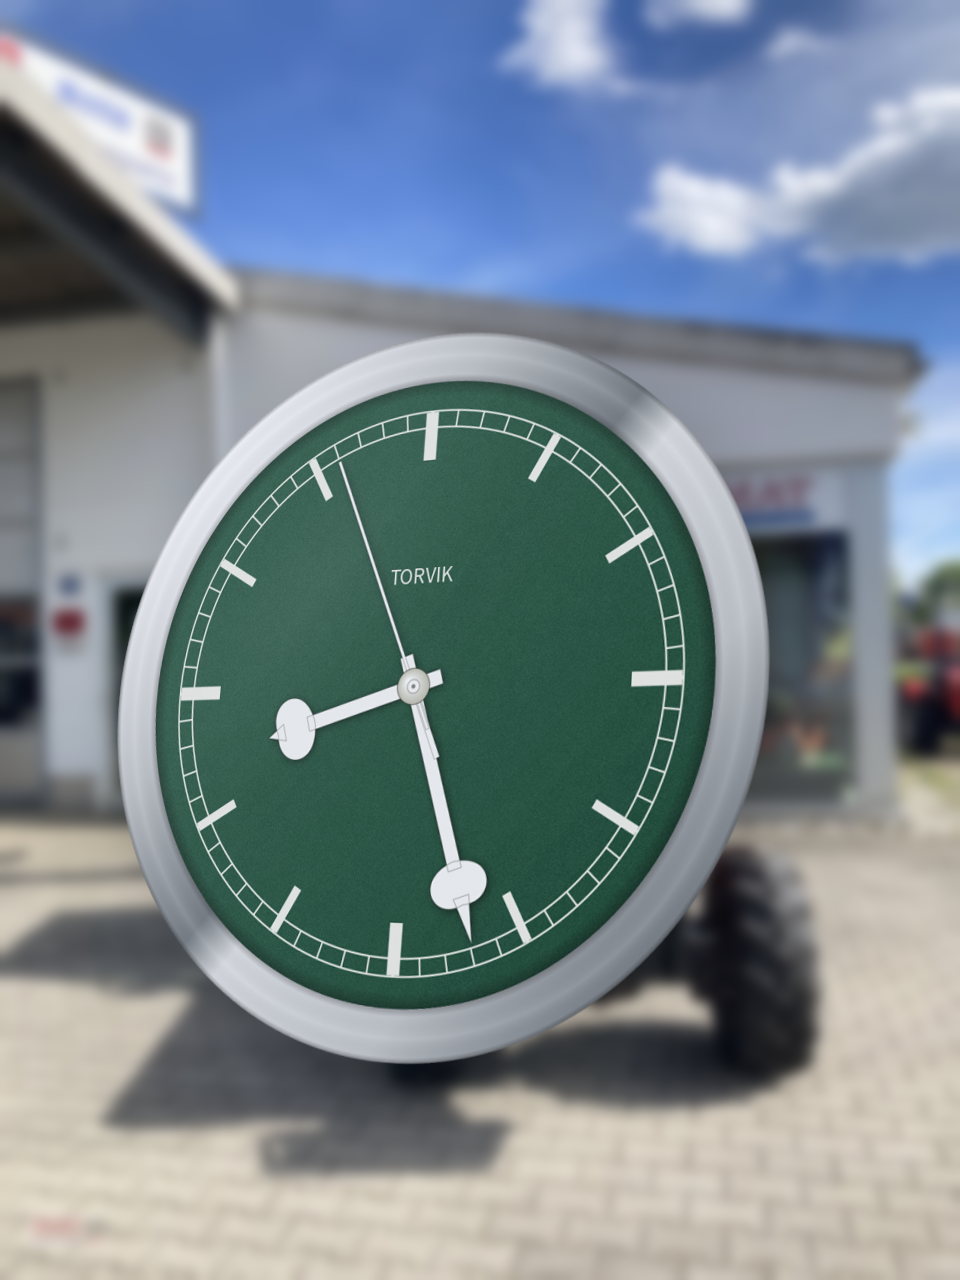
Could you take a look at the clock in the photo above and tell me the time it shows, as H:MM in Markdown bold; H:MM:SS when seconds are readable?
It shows **8:26:56**
